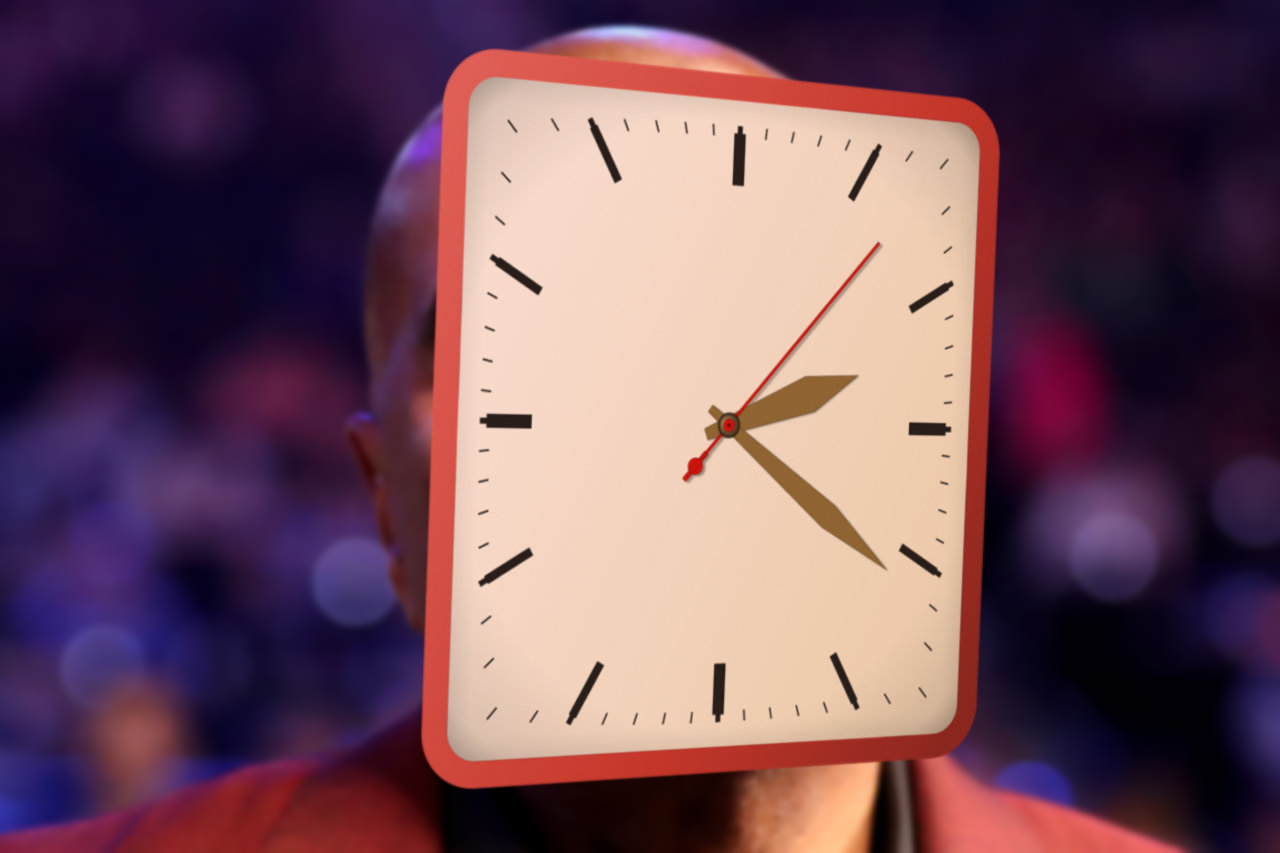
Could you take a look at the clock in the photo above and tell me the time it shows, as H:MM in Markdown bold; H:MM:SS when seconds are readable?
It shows **2:21:07**
